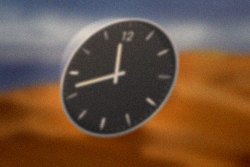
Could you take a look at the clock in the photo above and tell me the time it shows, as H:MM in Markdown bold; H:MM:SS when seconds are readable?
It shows **11:42**
